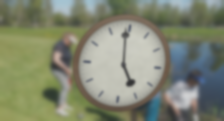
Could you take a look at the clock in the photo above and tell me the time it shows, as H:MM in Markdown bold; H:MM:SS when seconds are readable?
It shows **4:59**
